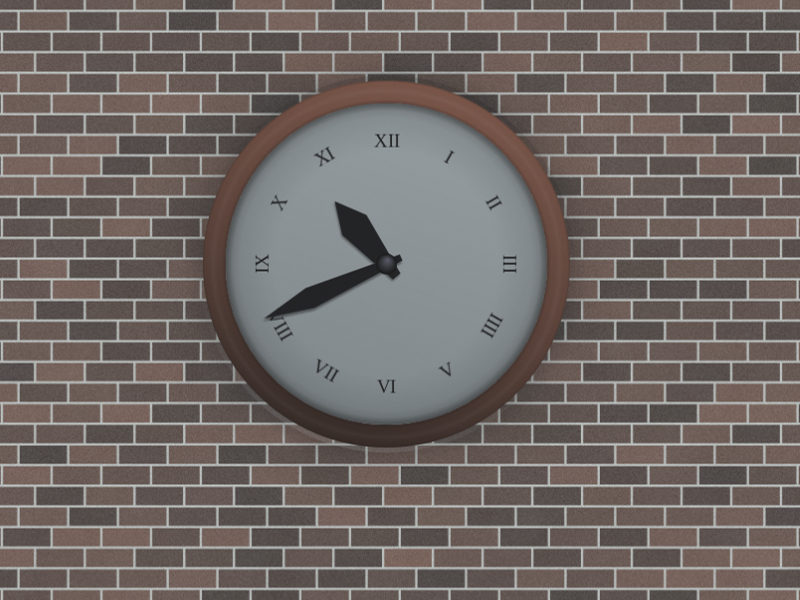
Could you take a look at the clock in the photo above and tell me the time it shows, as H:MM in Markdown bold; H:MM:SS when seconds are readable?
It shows **10:41**
